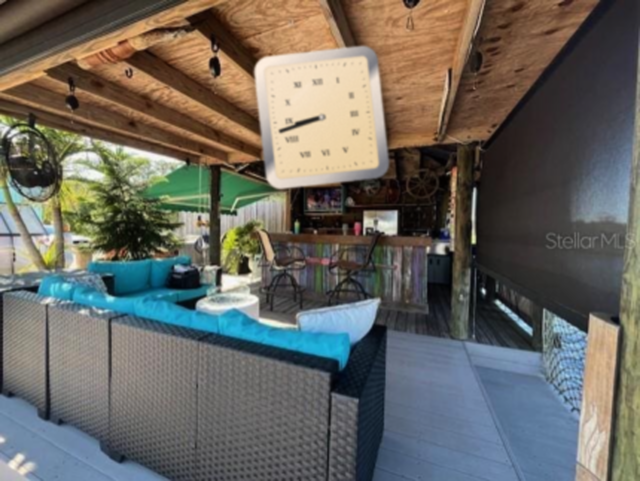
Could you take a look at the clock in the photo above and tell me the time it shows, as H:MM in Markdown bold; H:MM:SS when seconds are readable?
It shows **8:43**
